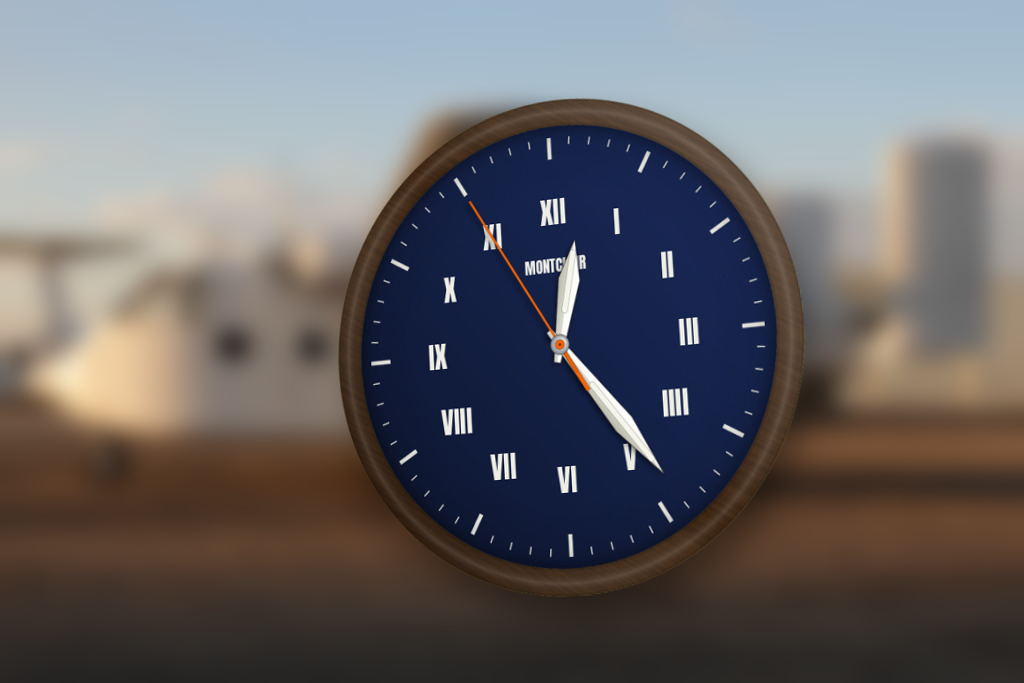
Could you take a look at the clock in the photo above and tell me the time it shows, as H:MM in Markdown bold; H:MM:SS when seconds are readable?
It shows **12:23:55**
